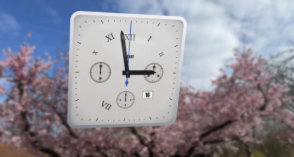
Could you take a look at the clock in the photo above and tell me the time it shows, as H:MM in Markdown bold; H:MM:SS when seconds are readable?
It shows **2:58**
